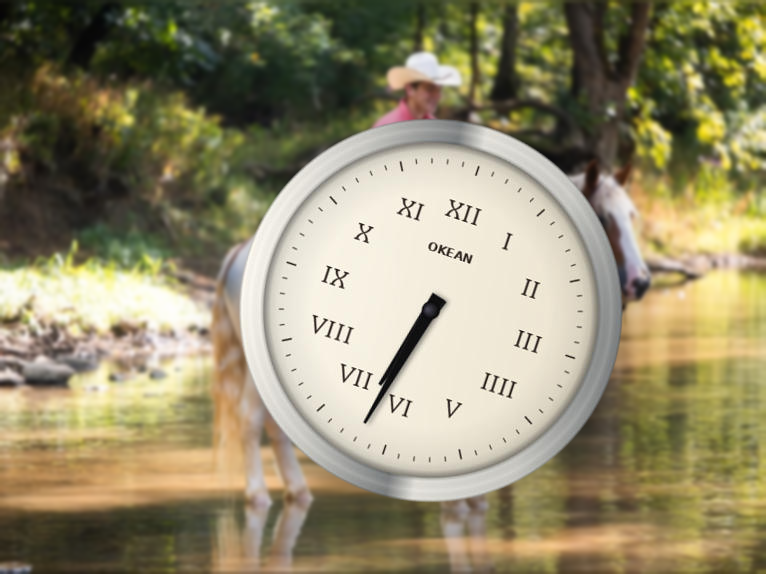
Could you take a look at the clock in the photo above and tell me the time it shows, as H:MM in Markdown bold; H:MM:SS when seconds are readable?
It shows **6:32**
